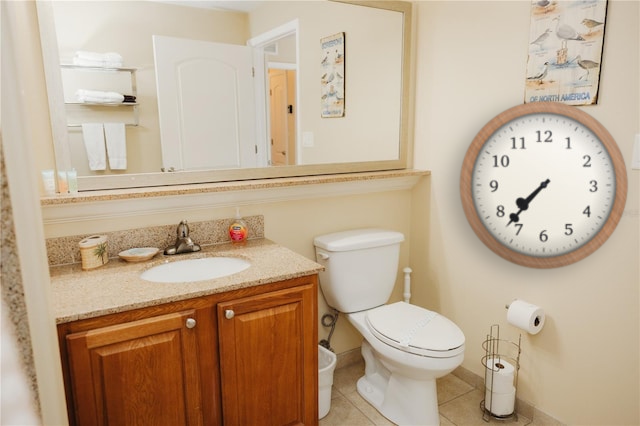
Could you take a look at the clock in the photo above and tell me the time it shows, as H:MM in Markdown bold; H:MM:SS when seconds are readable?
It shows **7:37**
